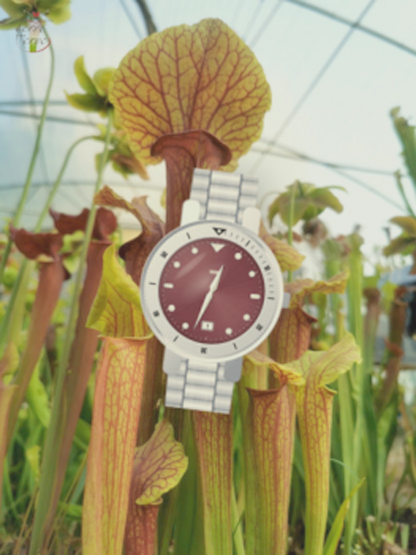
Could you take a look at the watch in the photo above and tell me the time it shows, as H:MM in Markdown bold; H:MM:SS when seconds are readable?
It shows **12:33**
